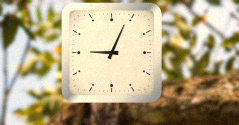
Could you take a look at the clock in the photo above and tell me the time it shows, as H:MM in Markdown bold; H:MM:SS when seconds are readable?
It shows **9:04**
